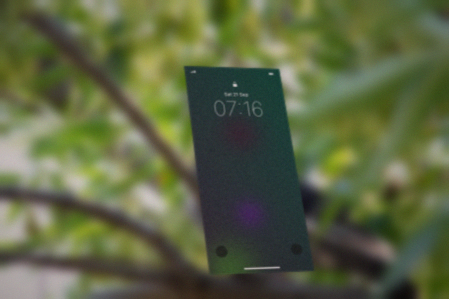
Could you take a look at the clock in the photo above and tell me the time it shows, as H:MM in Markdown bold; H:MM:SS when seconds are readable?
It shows **7:16**
